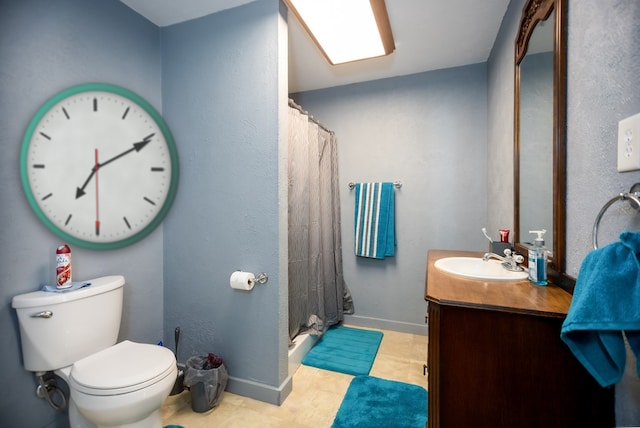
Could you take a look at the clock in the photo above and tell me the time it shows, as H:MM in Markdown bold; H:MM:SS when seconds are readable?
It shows **7:10:30**
